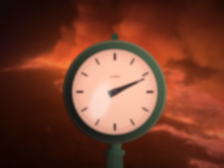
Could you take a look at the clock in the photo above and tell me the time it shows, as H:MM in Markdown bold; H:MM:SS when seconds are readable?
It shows **2:11**
